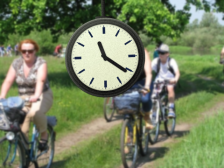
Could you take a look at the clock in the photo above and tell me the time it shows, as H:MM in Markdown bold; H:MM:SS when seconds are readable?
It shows **11:21**
